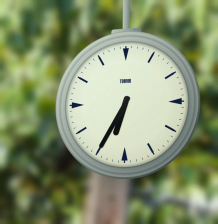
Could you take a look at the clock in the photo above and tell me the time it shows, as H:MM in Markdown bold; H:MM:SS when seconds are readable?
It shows **6:35**
